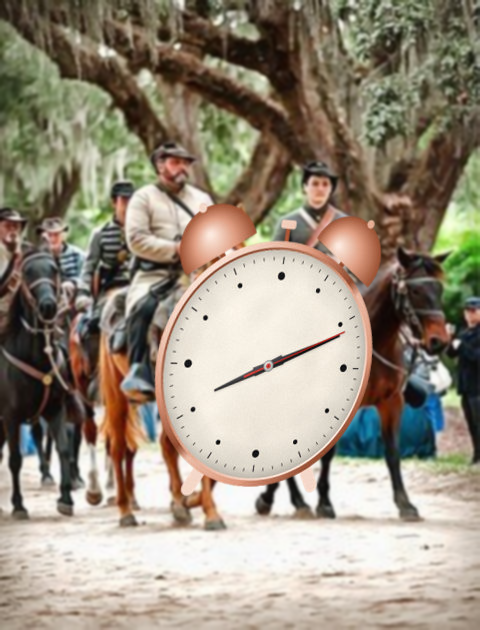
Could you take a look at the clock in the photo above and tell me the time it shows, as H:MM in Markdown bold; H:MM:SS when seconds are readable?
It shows **8:11:11**
